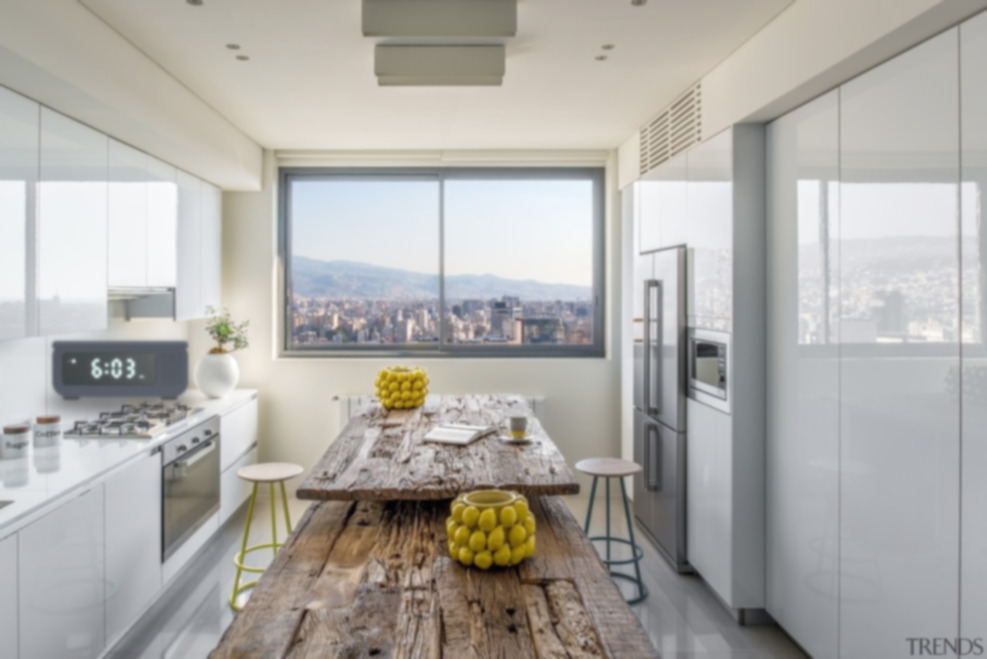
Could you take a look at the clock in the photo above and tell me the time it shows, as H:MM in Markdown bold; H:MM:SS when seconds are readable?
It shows **6:03**
